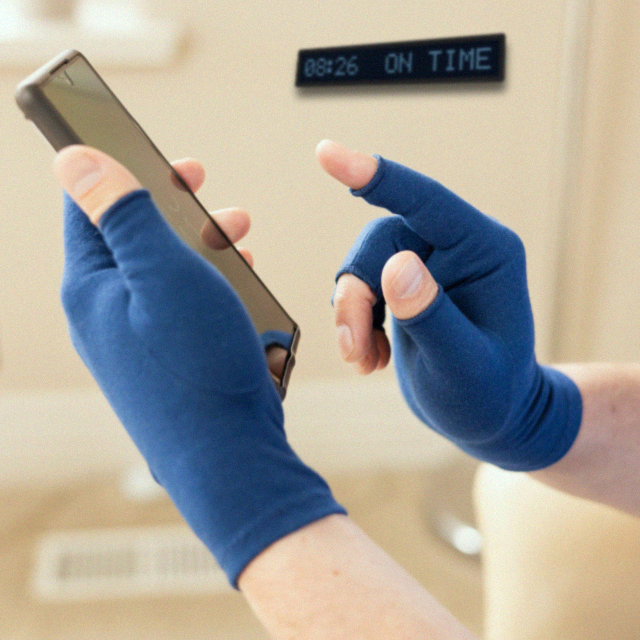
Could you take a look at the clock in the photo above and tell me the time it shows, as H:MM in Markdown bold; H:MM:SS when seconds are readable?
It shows **8:26**
